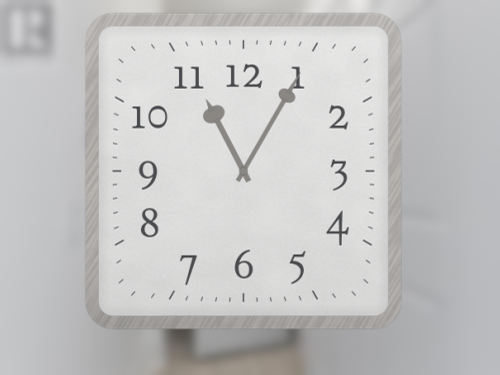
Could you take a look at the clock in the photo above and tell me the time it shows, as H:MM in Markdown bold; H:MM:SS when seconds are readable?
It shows **11:05**
